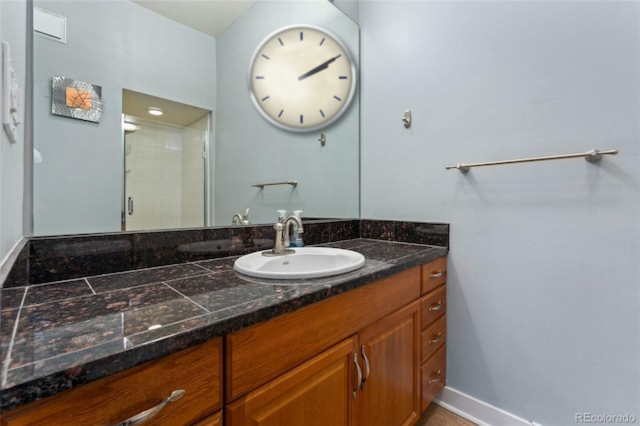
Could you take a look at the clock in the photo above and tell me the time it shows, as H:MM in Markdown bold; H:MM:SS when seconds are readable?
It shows **2:10**
